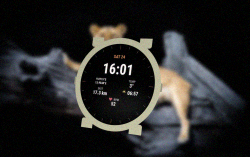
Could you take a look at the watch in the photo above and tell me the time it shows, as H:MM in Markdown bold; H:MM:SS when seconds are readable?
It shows **16:01**
